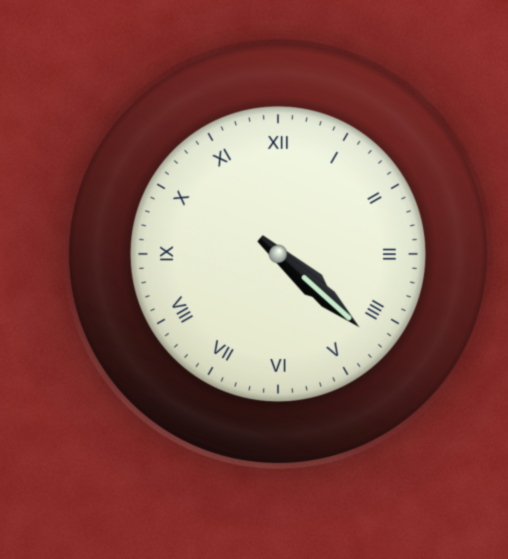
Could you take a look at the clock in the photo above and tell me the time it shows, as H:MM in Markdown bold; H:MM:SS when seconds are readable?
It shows **4:22**
